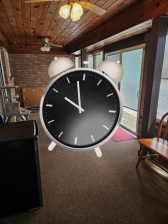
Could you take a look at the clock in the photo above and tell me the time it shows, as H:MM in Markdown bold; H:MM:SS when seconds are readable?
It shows **9:58**
